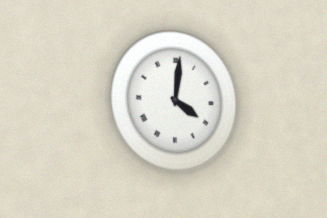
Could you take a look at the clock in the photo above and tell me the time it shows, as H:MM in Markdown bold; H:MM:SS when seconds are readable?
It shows **4:01**
